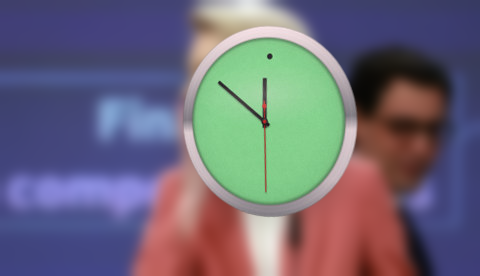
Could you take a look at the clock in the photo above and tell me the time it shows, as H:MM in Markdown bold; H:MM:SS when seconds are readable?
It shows **11:50:29**
